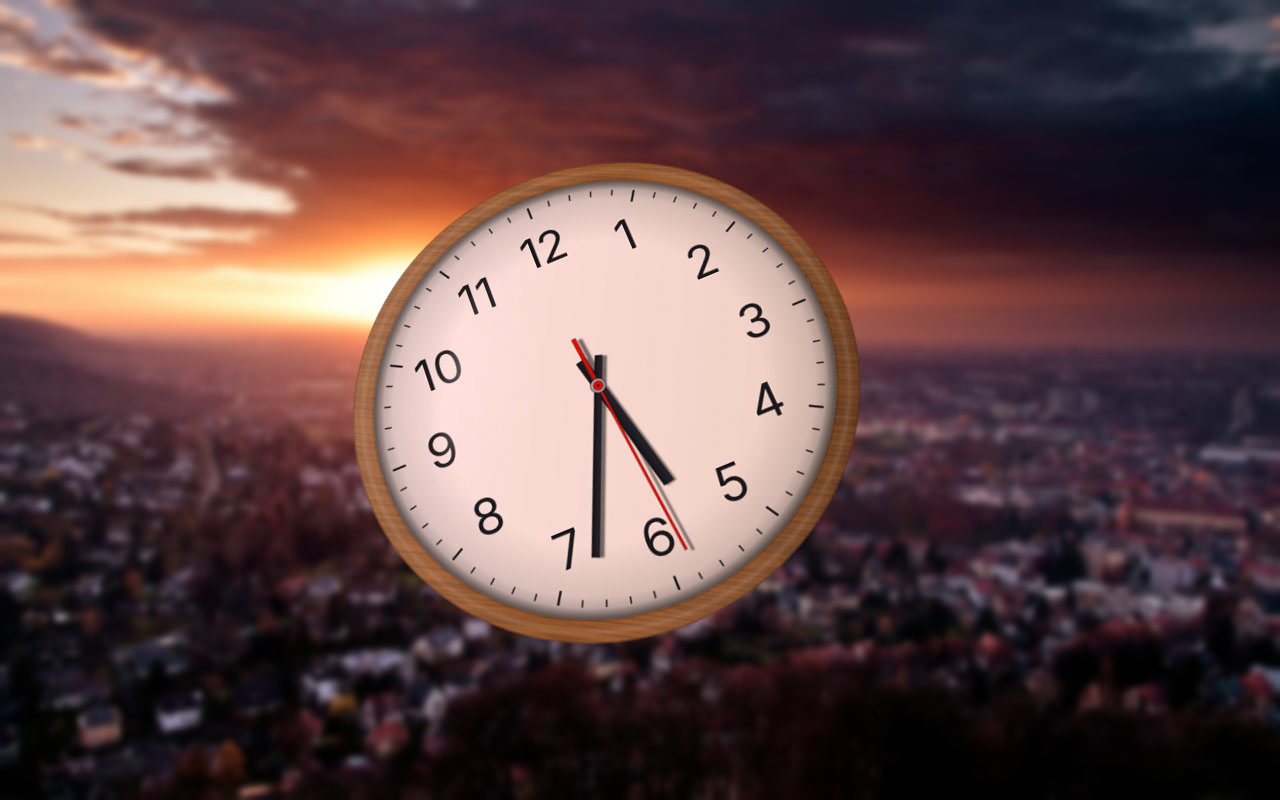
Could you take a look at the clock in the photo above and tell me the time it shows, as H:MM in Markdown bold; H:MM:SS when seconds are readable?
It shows **5:33:29**
